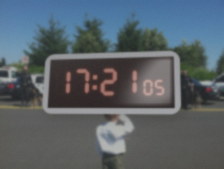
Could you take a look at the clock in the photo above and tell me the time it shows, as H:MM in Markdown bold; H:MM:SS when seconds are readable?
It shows **17:21:05**
